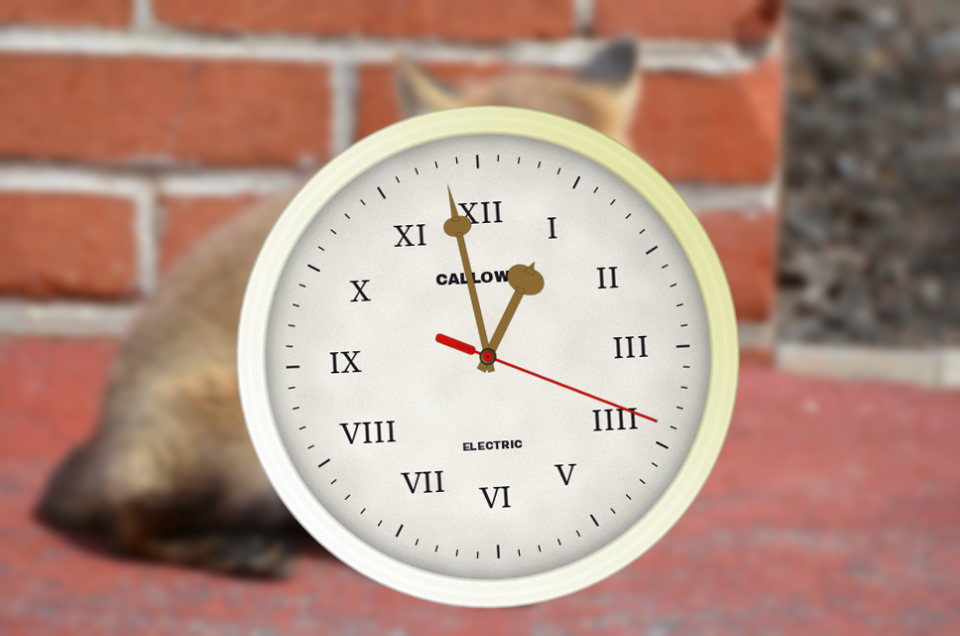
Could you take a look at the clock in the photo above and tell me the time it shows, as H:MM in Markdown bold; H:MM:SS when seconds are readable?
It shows **12:58:19**
